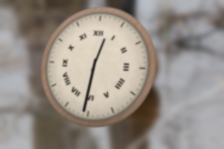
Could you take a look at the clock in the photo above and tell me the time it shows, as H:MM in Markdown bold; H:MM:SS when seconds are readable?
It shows **12:31**
